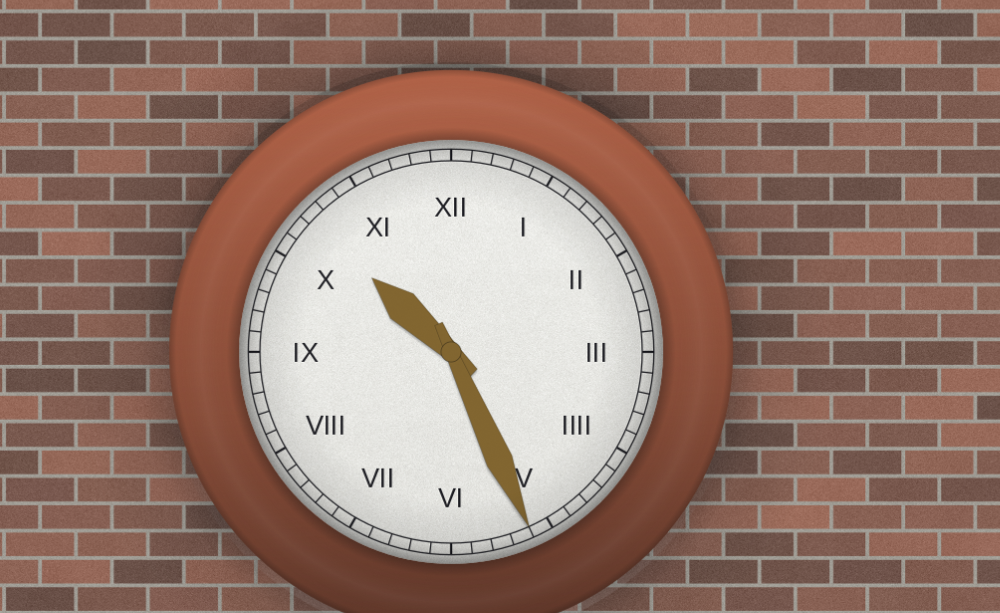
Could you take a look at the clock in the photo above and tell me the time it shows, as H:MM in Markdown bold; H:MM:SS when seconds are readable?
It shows **10:26**
